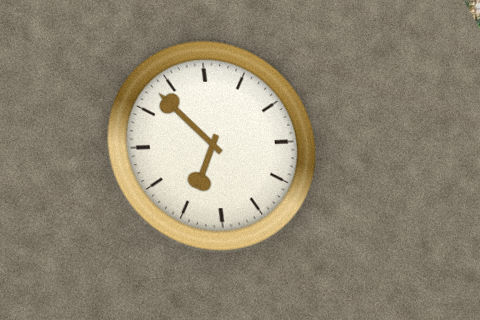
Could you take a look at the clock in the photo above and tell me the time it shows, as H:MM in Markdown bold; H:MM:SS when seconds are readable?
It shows **6:53**
